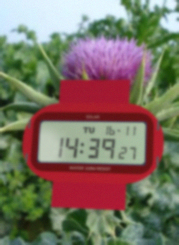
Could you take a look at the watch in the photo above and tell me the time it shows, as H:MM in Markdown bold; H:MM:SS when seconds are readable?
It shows **14:39:27**
